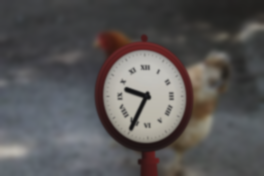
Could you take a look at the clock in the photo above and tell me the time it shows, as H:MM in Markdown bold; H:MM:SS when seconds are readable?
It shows **9:35**
